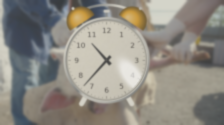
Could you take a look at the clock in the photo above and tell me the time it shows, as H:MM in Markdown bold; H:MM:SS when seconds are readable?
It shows **10:37**
